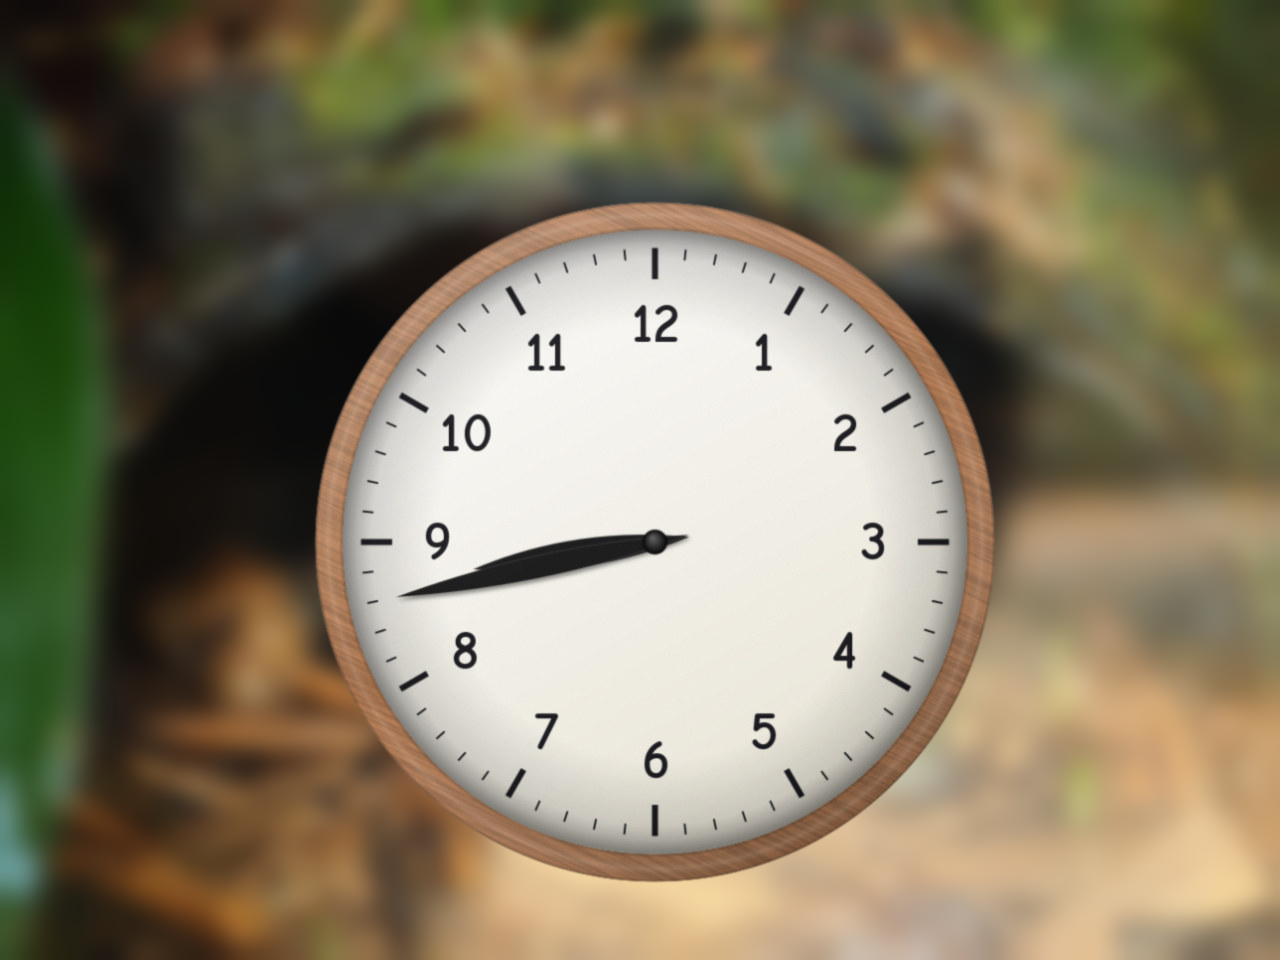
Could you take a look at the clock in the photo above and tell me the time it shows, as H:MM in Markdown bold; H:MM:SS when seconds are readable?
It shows **8:43**
